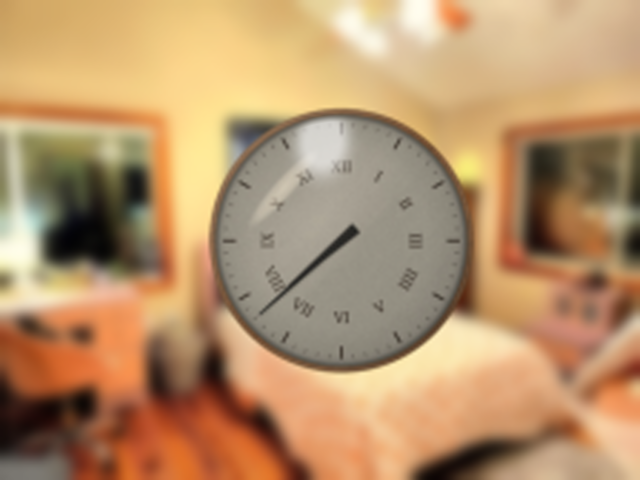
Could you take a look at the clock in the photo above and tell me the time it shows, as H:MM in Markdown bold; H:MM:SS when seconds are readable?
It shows **7:38**
